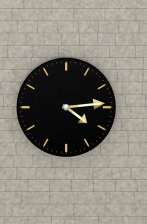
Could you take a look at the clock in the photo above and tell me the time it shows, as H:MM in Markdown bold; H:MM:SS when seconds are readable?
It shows **4:14**
